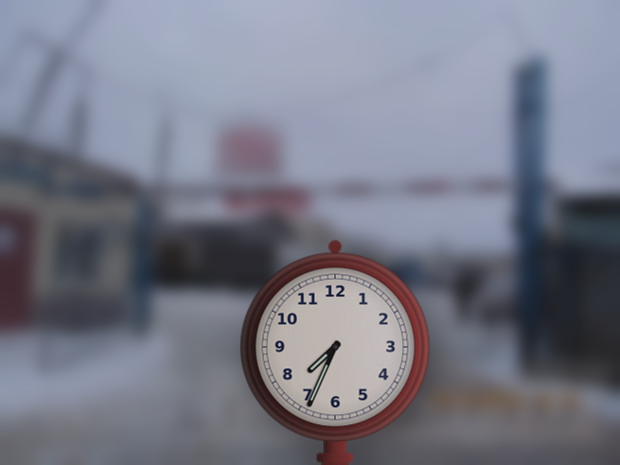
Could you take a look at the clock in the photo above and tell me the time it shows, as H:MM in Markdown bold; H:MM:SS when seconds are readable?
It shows **7:34**
